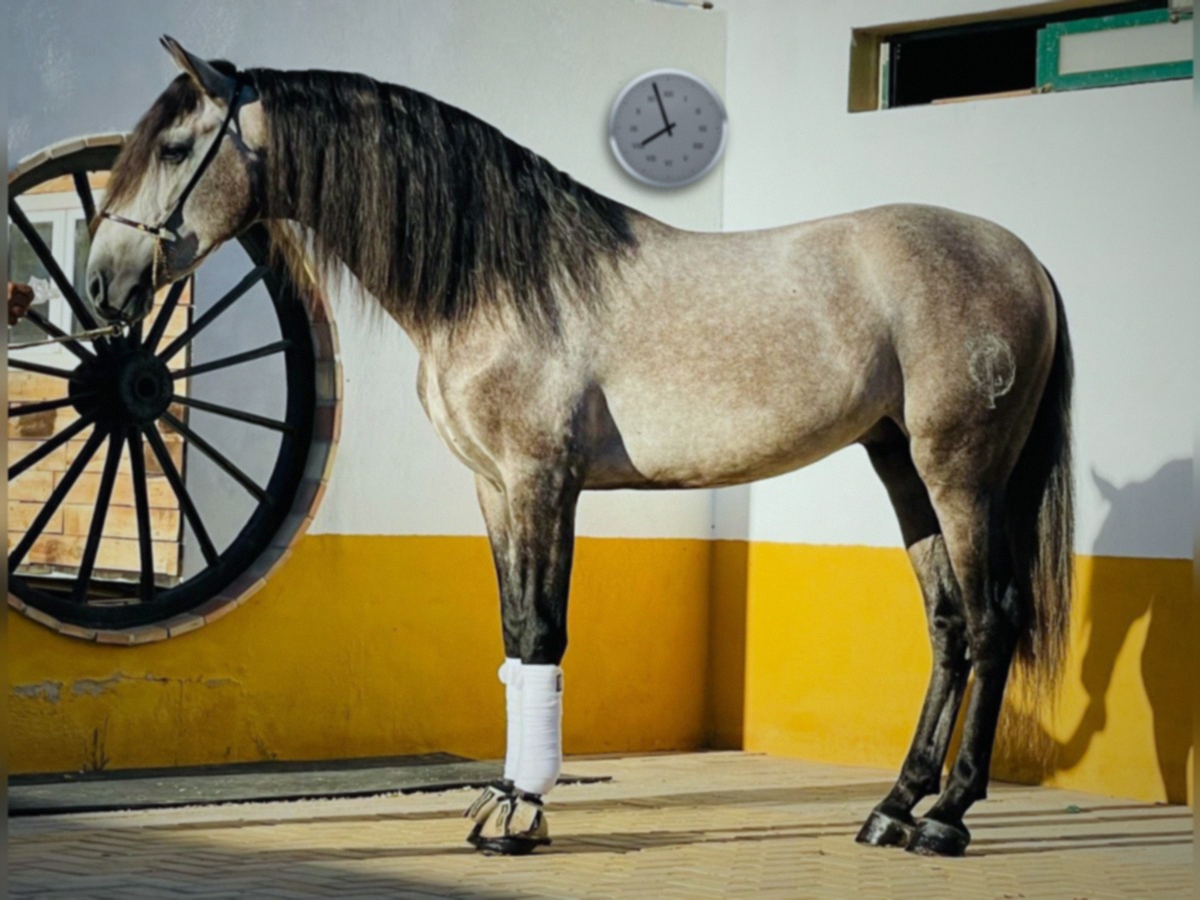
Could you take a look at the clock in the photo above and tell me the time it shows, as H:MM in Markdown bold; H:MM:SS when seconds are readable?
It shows **7:57**
